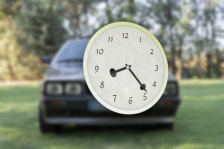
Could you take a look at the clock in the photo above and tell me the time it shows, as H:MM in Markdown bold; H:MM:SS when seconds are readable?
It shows **8:24**
